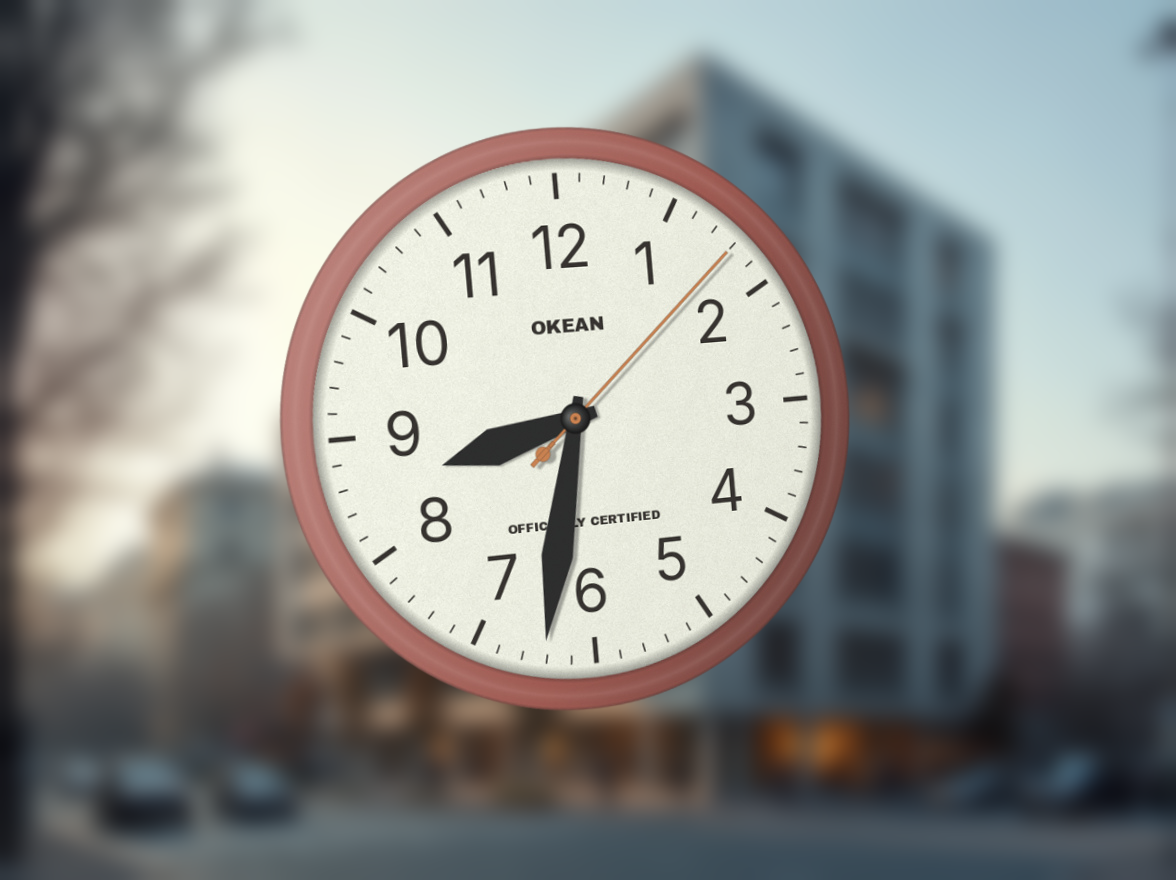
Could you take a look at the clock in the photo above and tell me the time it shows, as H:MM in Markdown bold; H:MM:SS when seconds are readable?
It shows **8:32:08**
